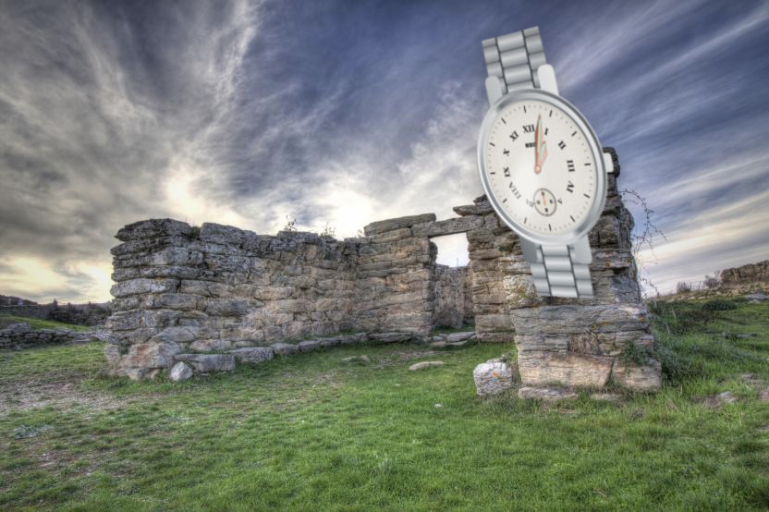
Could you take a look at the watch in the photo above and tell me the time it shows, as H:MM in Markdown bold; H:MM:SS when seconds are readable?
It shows **1:03**
